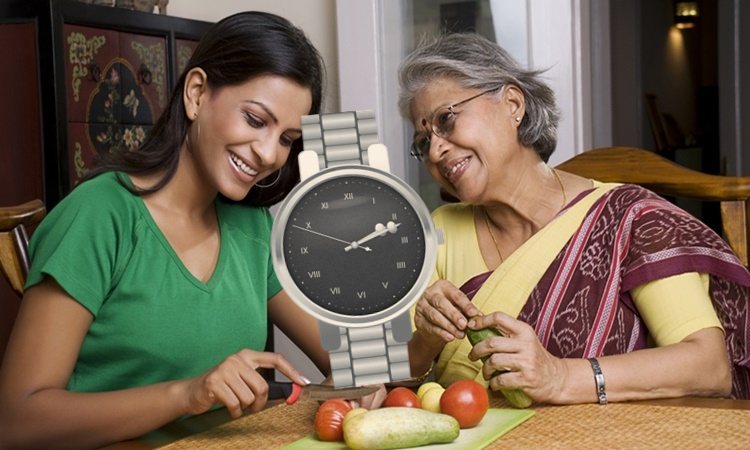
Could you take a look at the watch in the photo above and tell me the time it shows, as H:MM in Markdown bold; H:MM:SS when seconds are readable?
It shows **2:11:49**
